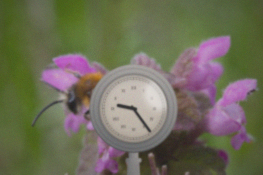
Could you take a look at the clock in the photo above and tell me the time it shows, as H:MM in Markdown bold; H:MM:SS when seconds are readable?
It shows **9:24**
